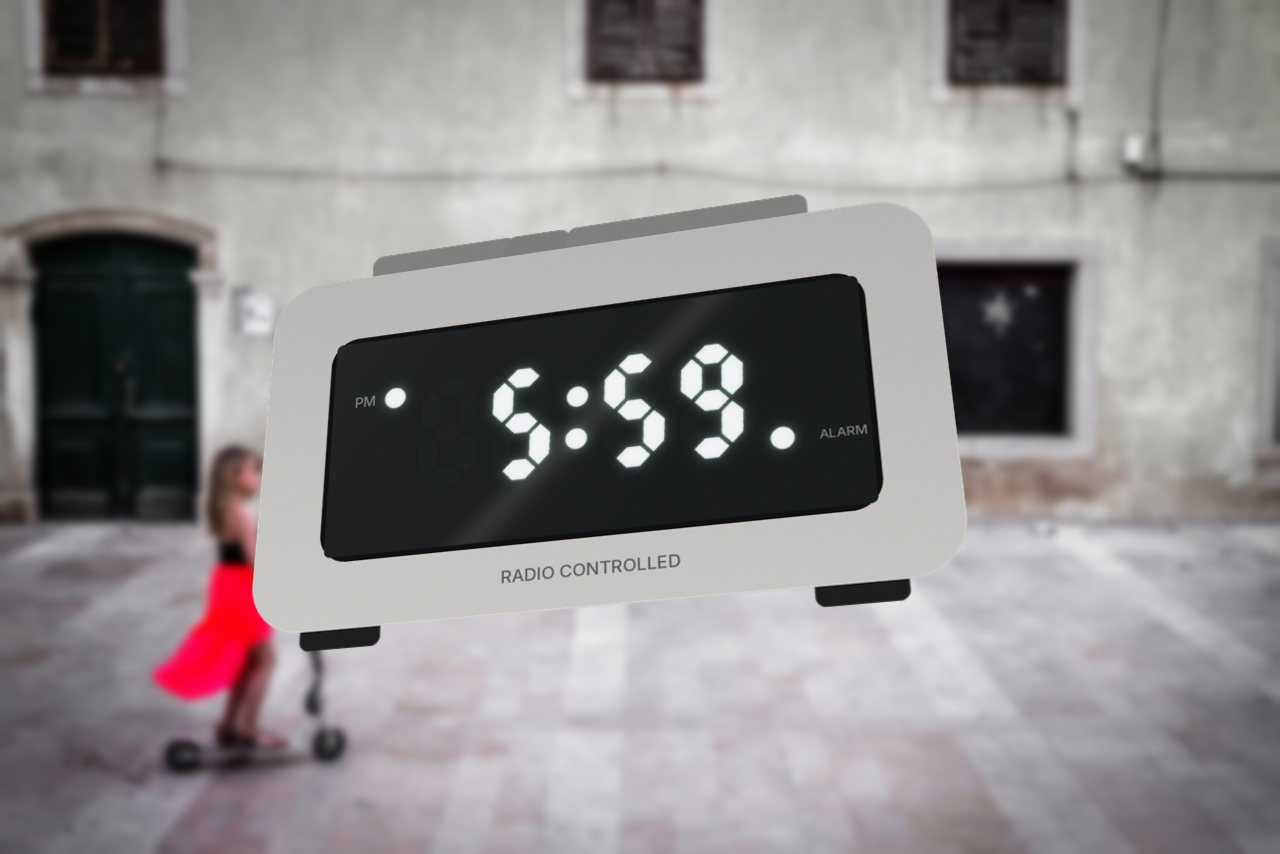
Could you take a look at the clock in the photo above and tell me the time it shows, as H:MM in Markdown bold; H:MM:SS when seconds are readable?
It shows **5:59**
